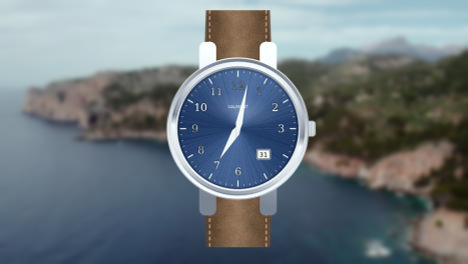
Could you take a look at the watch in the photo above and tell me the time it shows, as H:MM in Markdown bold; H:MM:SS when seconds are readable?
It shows **7:02**
